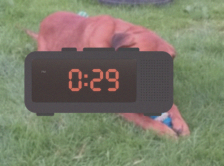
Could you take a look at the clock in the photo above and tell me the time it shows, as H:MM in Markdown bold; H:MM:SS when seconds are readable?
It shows **0:29**
